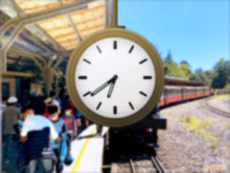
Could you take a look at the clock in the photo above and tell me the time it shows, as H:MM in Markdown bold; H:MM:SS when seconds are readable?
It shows **6:39**
